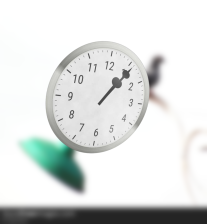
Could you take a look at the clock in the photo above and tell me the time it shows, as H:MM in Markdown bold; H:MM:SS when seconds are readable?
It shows **1:06**
